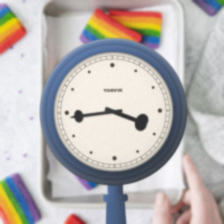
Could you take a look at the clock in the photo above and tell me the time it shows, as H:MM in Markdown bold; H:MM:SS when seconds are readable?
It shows **3:44**
